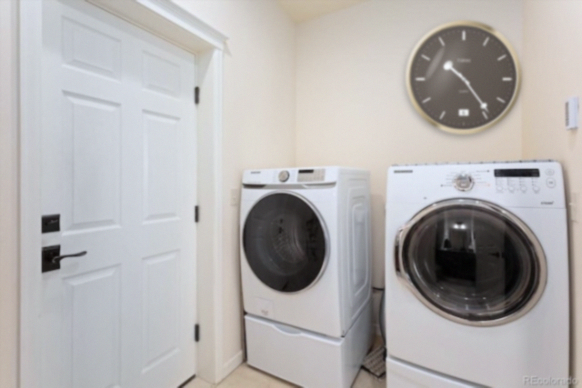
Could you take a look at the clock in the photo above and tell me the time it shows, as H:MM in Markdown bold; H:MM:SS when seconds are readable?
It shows **10:24**
